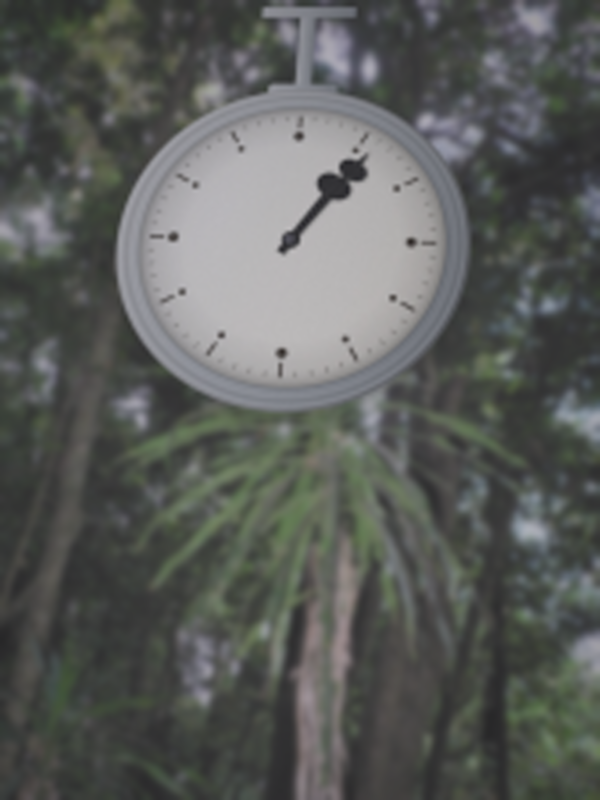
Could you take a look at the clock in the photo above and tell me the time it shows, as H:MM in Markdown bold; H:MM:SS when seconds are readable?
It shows **1:06**
